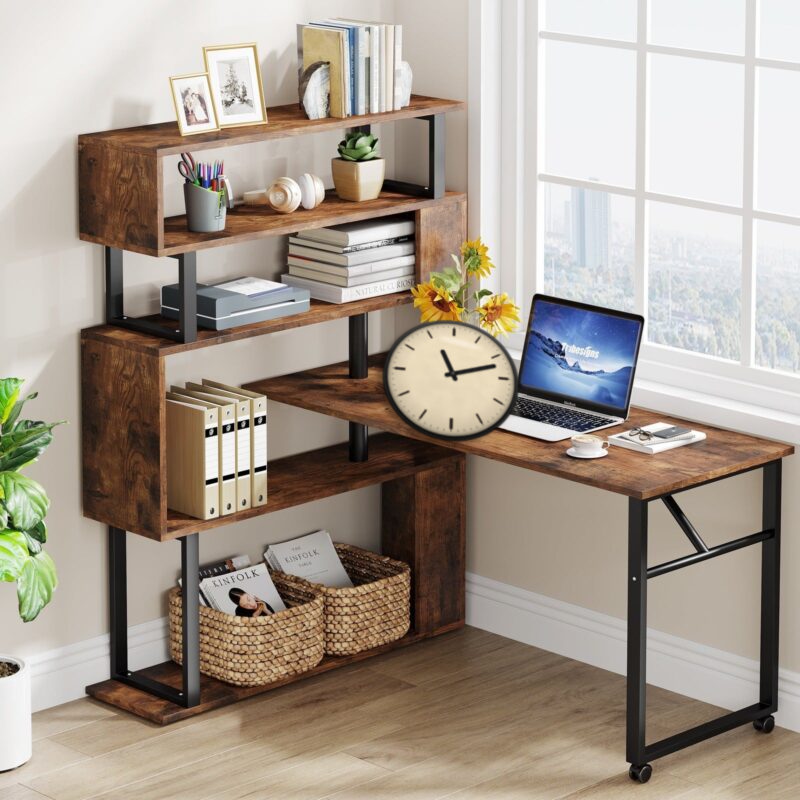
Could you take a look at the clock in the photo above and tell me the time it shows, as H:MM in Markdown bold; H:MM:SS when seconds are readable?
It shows **11:12**
